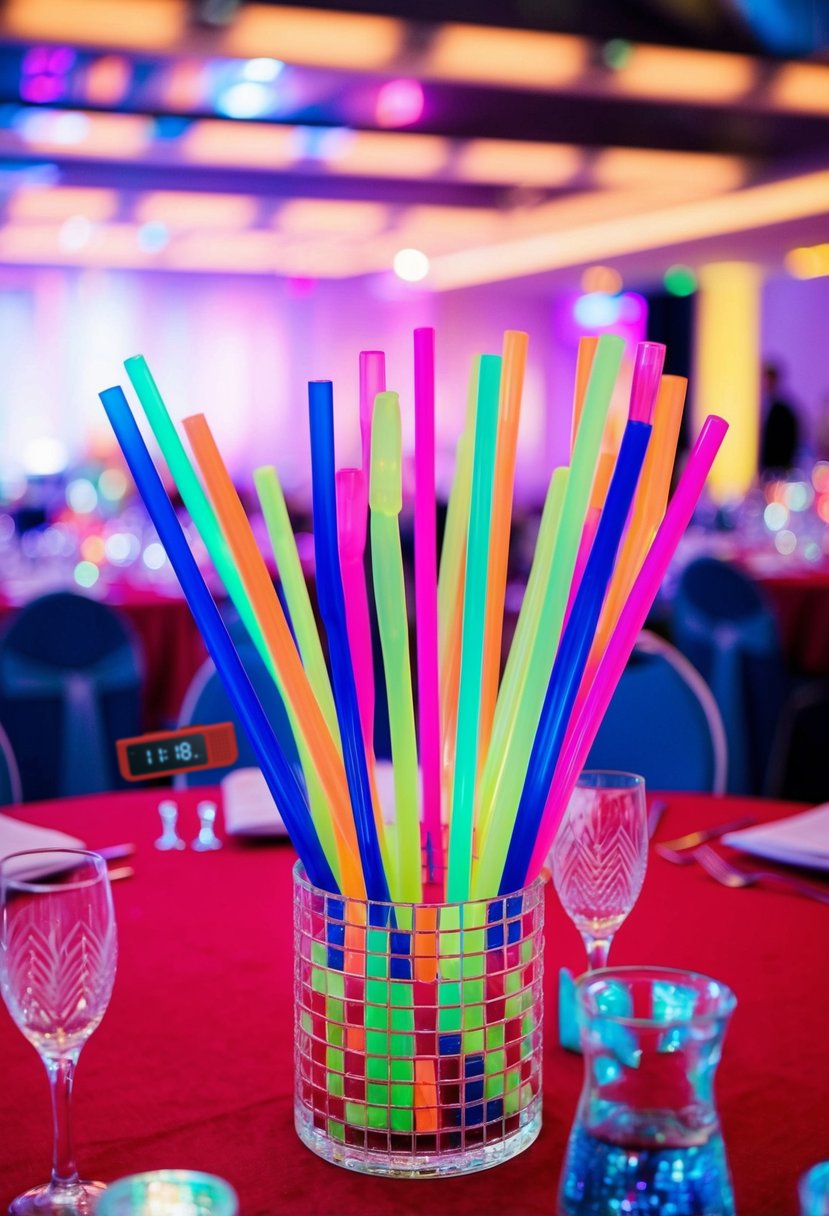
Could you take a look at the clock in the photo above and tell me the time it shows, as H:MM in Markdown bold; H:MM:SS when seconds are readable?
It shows **11:18**
